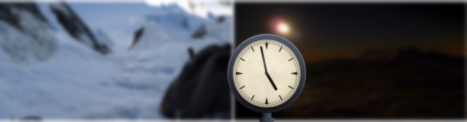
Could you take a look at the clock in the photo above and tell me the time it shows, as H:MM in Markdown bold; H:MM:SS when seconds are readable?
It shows **4:58**
